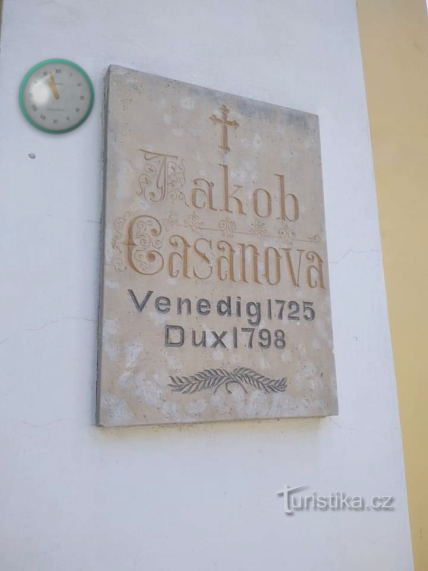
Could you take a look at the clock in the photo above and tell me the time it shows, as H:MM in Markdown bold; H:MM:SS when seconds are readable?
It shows **10:57**
